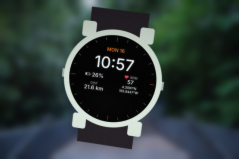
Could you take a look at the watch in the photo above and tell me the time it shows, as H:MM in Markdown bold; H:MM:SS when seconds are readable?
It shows **10:57**
